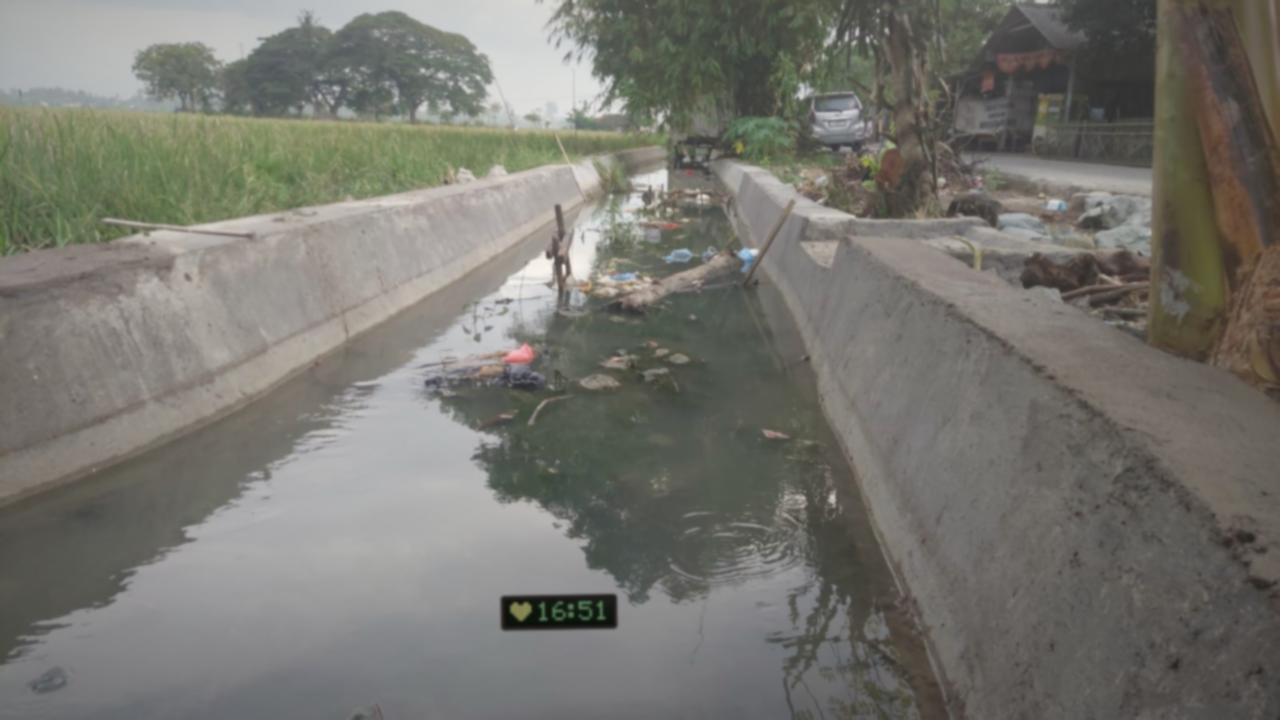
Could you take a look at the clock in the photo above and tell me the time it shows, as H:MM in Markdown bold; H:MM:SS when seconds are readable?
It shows **16:51**
